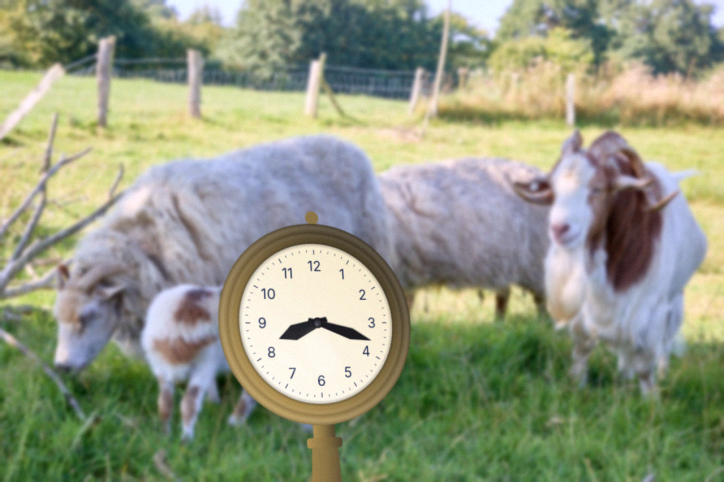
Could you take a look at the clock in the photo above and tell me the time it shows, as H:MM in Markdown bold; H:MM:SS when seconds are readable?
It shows **8:18**
